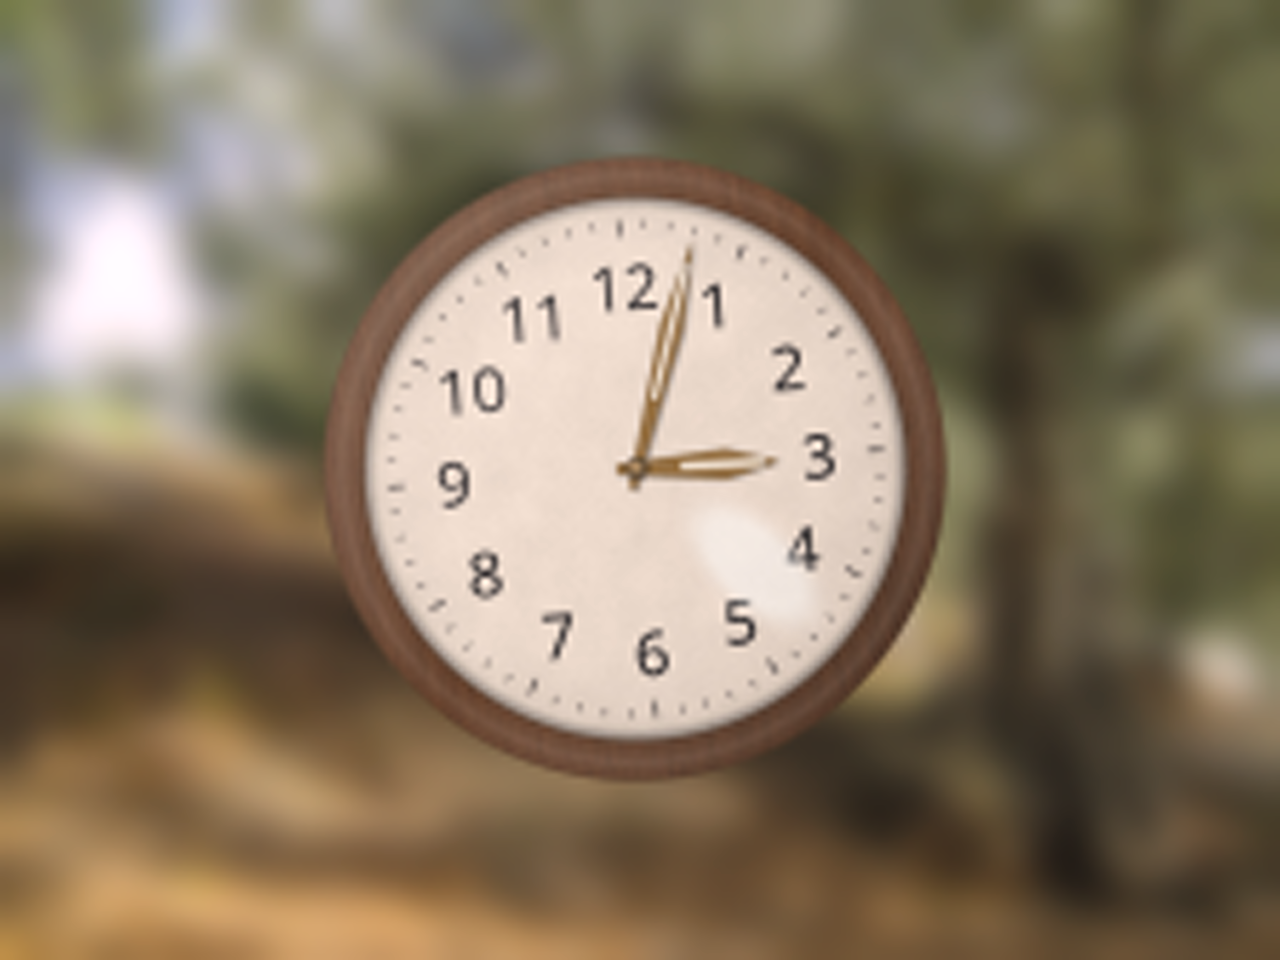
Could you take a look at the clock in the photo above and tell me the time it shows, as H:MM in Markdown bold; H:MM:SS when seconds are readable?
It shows **3:03**
